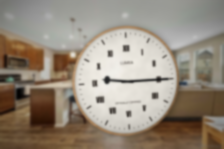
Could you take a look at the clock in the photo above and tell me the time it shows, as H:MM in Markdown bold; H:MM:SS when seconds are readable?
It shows **9:15**
